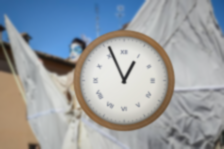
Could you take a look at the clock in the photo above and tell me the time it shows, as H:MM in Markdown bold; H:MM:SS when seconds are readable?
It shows **12:56**
